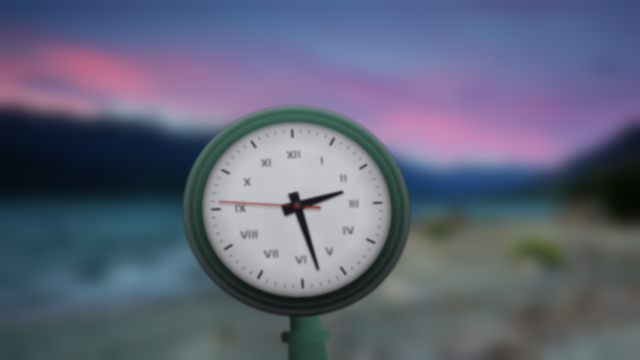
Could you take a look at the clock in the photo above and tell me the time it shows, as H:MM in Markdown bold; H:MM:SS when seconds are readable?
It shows **2:27:46**
